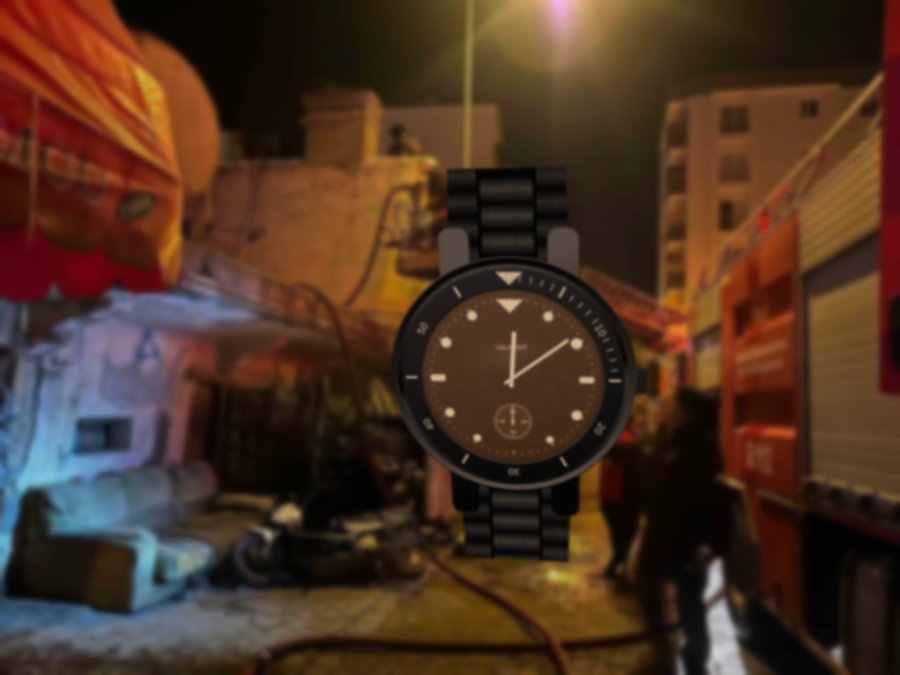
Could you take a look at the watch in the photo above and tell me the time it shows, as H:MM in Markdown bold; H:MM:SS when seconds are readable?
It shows **12:09**
